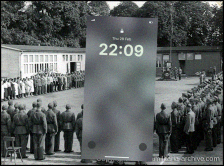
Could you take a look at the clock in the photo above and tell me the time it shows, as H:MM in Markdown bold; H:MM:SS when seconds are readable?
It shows **22:09**
